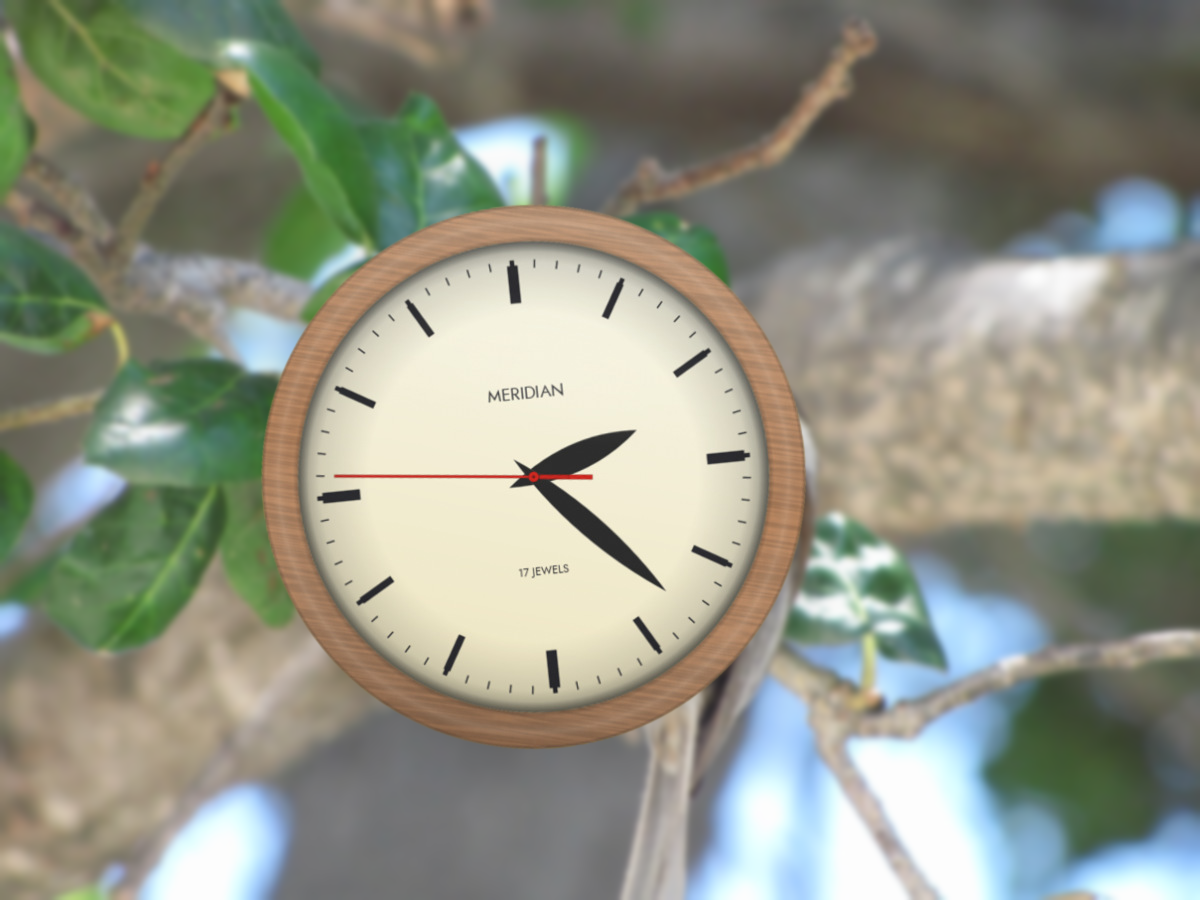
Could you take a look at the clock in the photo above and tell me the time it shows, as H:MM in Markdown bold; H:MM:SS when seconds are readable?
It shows **2:22:46**
